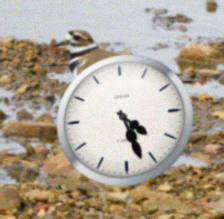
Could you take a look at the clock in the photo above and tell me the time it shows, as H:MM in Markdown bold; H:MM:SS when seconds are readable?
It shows **4:27**
